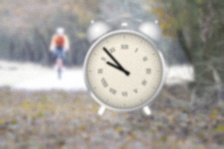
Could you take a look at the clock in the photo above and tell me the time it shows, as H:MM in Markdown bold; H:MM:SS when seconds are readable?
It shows **9:53**
